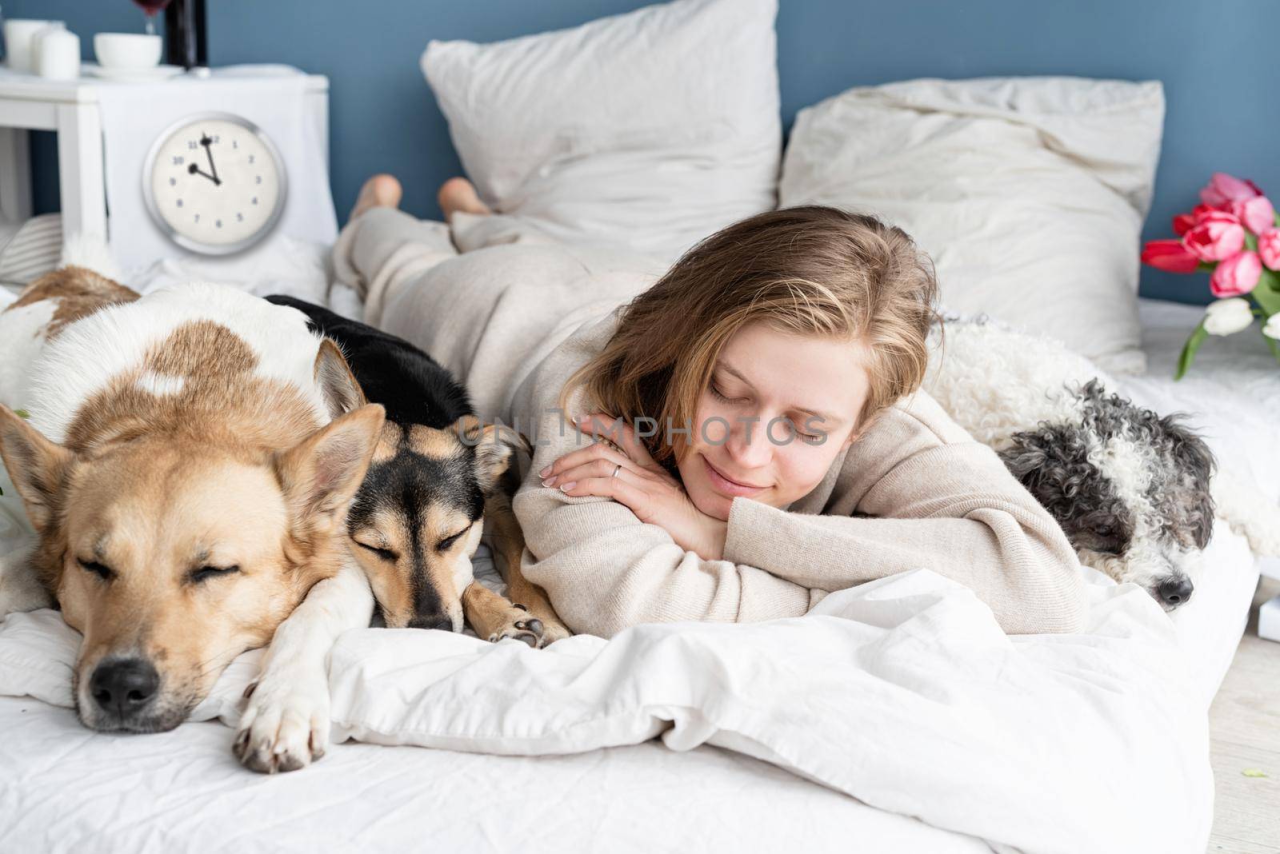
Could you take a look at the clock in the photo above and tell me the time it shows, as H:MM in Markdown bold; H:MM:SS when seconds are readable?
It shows **9:58**
